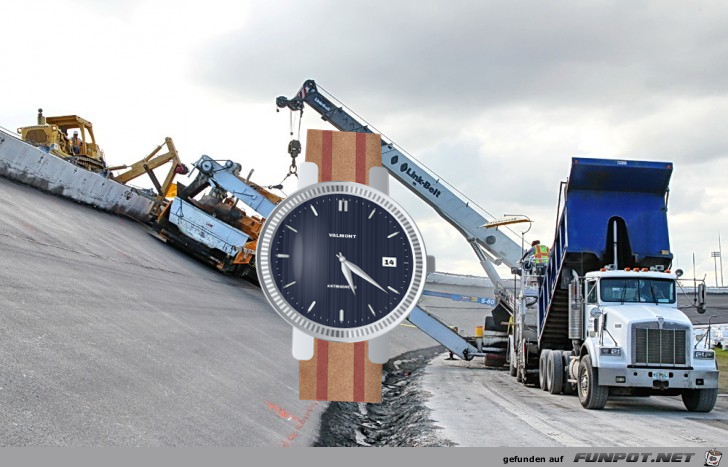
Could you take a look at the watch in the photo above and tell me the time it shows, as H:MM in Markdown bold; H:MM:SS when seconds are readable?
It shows **5:21**
